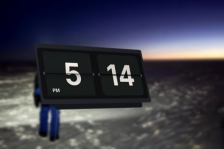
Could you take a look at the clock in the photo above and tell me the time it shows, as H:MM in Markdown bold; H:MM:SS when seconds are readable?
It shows **5:14**
